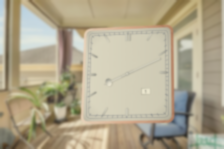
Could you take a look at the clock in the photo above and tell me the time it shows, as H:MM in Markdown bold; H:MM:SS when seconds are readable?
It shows **8:11**
